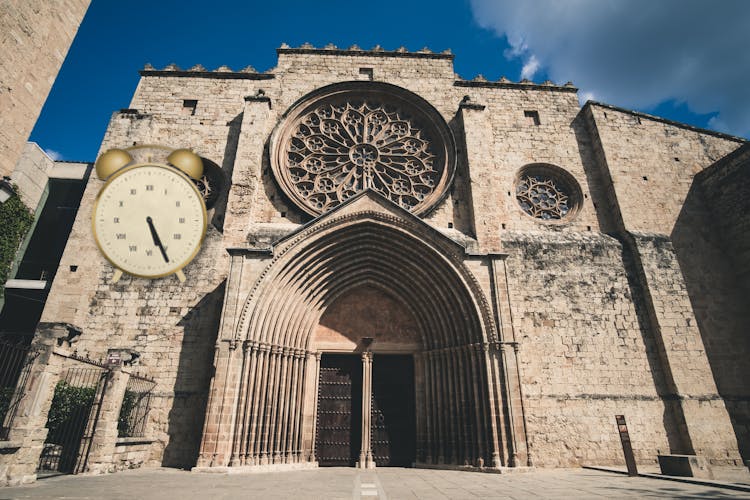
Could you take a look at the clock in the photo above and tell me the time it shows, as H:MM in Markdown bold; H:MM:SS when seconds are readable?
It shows **5:26**
